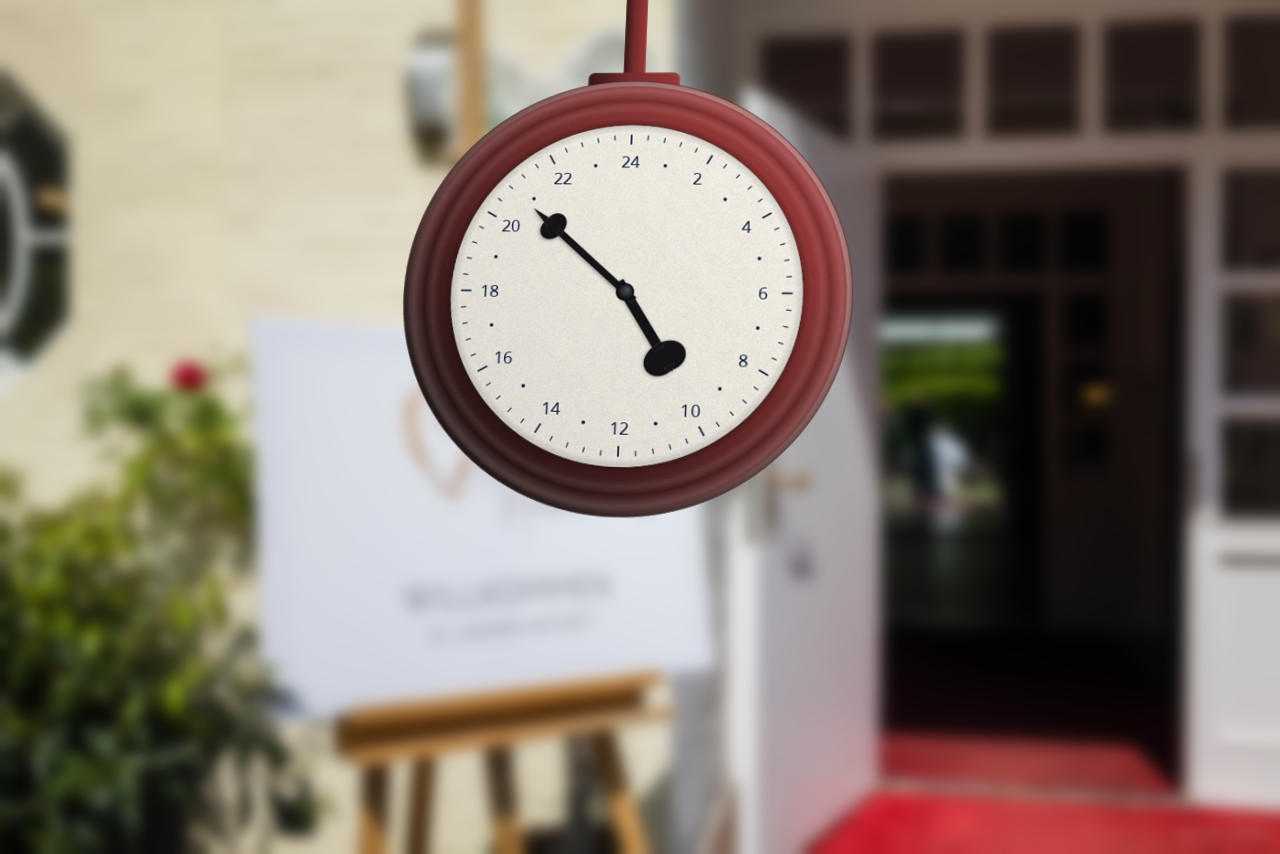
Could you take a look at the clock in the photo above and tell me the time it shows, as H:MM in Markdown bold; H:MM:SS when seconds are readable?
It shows **9:52**
